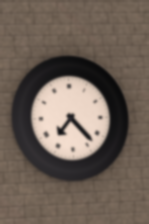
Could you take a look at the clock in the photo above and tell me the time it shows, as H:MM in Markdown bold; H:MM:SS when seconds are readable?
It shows **7:23**
